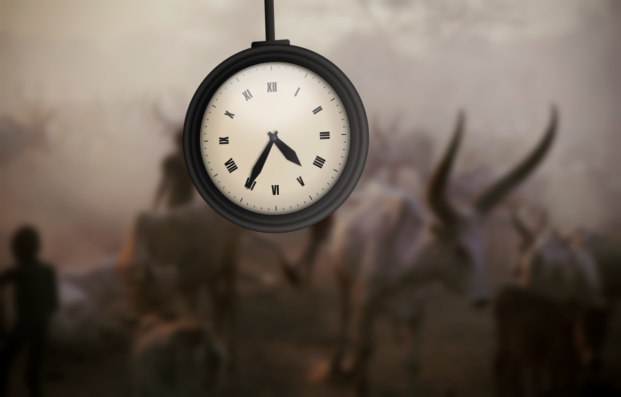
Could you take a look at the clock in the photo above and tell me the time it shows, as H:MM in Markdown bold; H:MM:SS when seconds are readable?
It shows **4:35**
